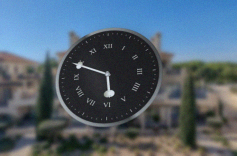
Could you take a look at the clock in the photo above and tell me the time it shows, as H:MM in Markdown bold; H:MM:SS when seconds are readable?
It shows **5:49**
